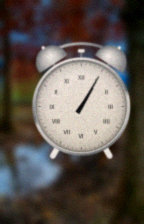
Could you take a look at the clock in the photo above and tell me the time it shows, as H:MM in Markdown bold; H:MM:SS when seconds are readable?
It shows **1:05**
